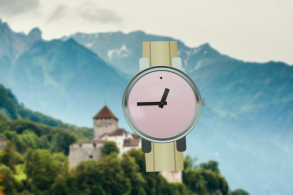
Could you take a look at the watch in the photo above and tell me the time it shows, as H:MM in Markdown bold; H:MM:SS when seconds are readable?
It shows **12:45**
